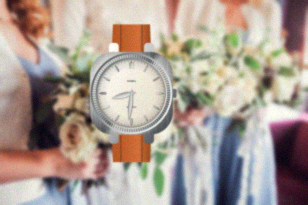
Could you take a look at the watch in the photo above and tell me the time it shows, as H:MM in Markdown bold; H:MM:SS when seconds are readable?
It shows **8:31**
